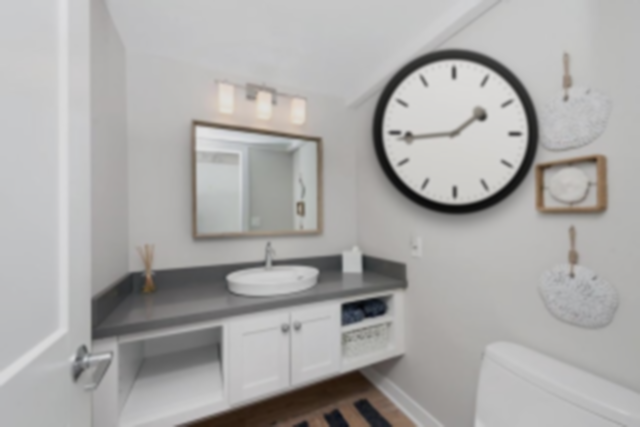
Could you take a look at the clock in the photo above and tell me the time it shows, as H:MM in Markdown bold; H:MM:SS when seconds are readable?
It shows **1:44**
